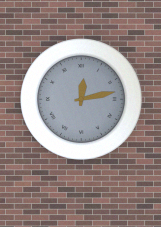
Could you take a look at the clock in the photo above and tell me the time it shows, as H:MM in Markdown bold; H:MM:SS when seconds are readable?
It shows **12:13**
